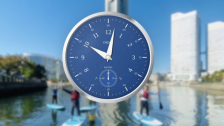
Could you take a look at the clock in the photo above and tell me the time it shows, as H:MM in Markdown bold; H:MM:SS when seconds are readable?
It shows **10:02**
